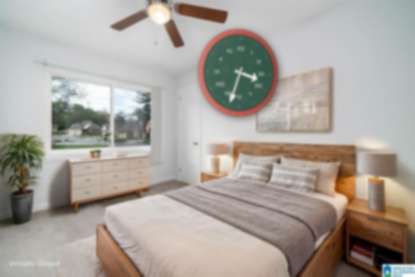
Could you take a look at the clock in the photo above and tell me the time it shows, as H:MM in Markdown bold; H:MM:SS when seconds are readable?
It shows **3:33**
